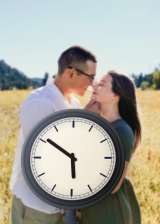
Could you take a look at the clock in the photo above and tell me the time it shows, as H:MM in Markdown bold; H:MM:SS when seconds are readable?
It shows **5:51**
